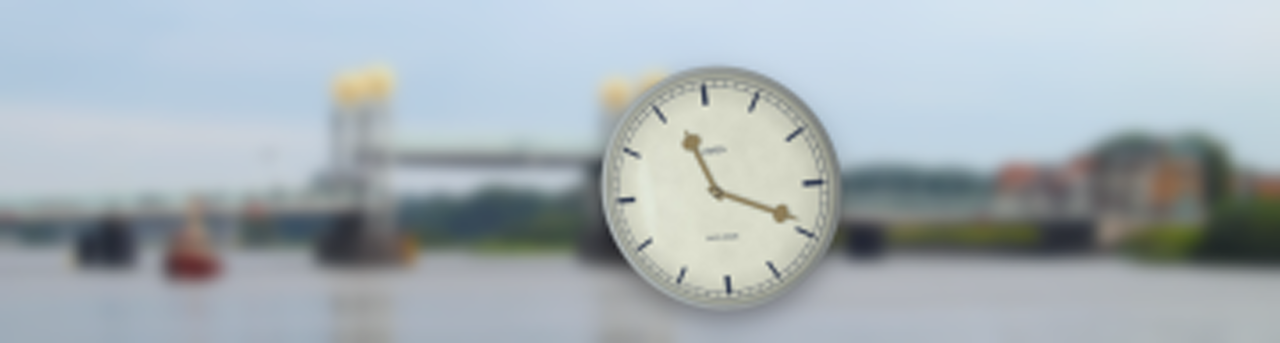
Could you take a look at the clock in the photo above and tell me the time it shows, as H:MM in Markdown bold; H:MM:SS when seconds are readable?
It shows **11:19**
